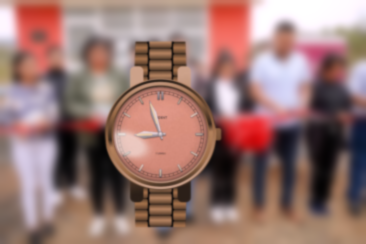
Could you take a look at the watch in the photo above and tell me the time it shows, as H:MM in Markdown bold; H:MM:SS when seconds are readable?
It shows **8:57**
